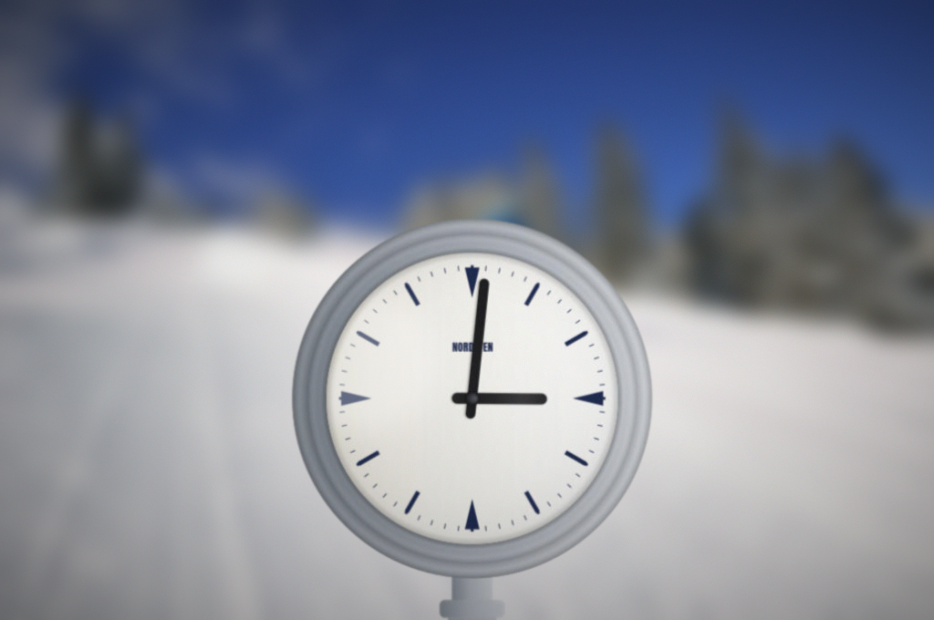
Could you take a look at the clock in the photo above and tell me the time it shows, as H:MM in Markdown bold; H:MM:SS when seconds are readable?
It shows **3:01**
